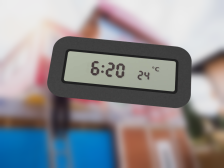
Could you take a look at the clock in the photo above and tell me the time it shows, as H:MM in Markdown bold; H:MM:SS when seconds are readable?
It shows **6:20**
